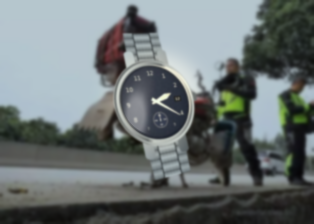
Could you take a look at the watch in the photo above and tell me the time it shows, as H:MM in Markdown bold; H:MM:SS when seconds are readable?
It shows **2:21**
